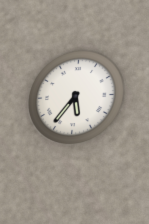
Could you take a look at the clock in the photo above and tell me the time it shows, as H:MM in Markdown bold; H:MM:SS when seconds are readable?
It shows **5:36**
